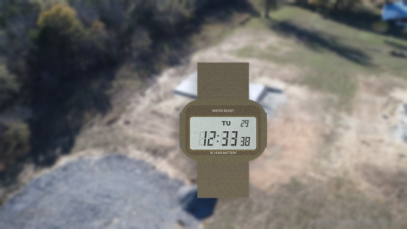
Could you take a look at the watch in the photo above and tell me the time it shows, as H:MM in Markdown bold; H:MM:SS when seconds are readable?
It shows **12:33:38**
